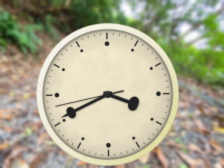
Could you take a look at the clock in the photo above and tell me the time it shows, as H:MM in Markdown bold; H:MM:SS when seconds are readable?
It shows **3:40:43**
